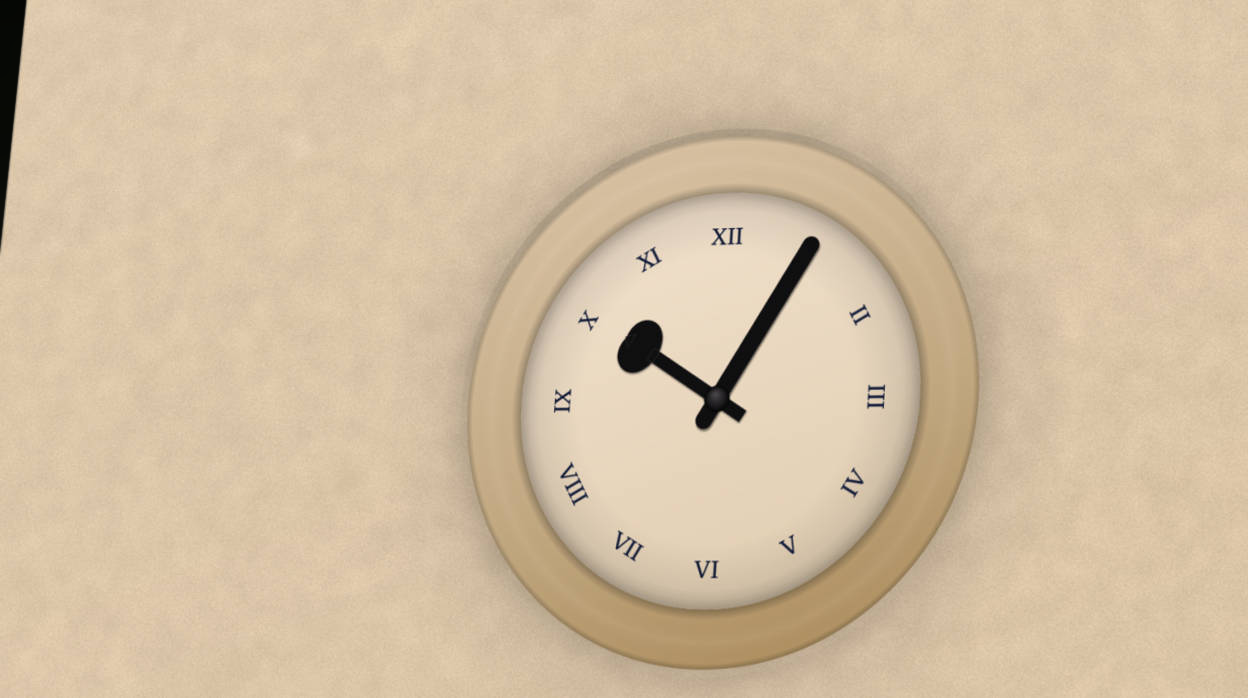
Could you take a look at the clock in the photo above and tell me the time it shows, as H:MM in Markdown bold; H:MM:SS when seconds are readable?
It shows **10:05**
